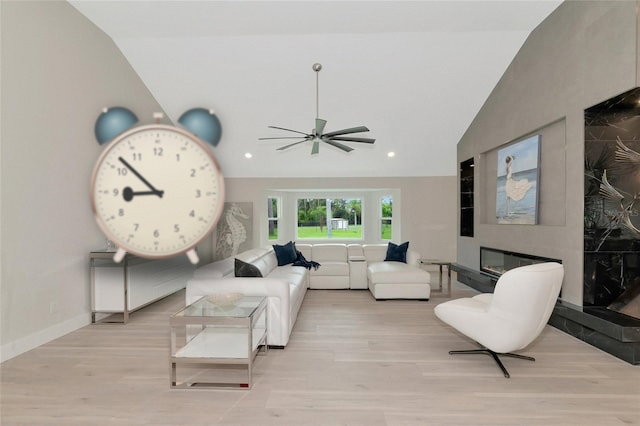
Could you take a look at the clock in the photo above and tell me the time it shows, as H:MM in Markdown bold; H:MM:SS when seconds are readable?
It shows **8:52**
